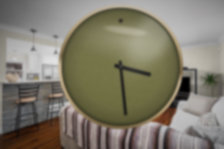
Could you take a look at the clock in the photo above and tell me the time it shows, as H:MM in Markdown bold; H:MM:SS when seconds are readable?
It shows **3:29**
